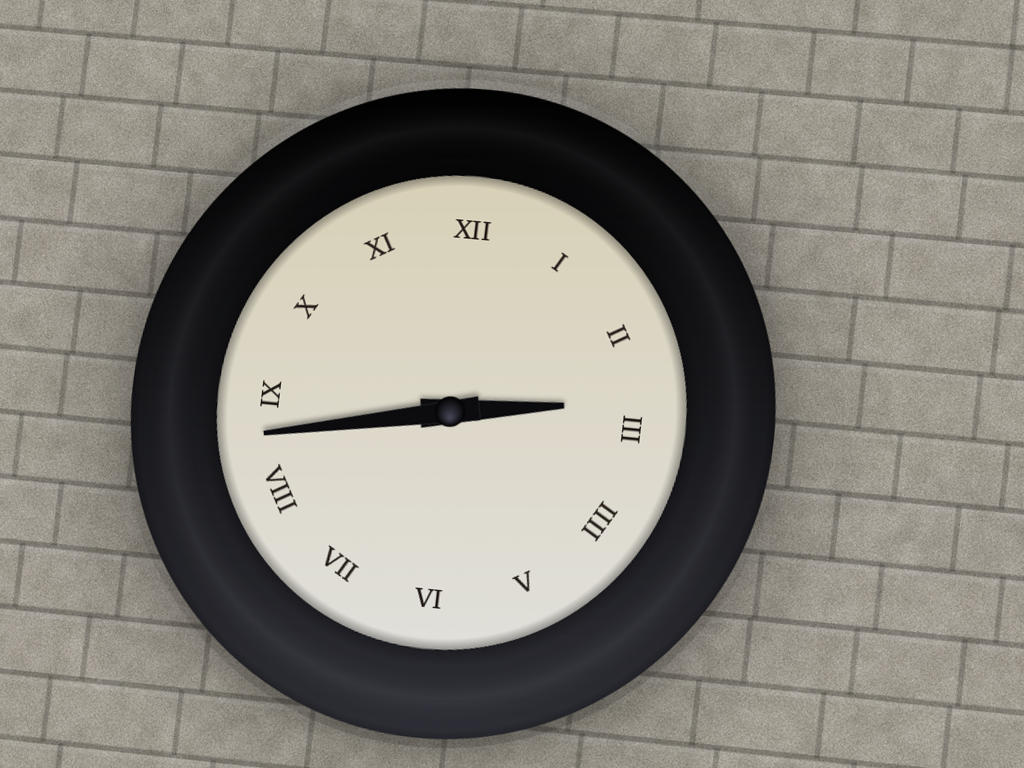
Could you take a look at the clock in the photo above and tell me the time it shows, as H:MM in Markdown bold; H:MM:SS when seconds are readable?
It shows **2:43**
